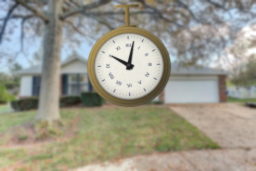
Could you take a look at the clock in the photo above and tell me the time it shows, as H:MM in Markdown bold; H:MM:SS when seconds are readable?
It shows **10:02**
